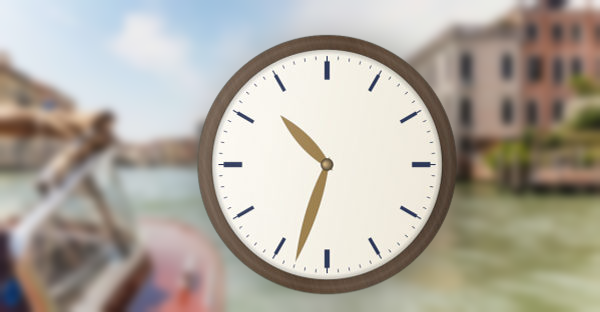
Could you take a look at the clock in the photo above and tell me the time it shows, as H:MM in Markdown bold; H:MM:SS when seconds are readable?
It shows **10:33**
